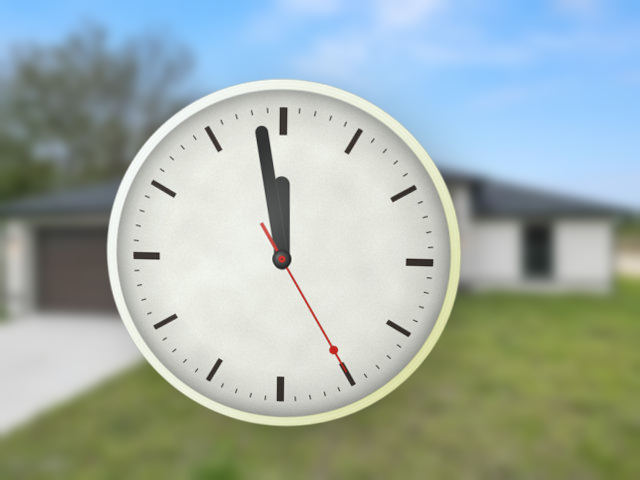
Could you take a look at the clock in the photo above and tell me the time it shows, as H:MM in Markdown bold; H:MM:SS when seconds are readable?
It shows **11:58:25**
